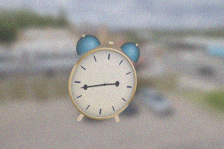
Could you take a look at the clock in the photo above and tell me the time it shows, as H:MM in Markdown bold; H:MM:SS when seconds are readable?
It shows **2:43**
